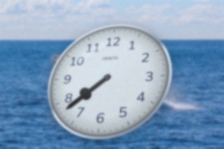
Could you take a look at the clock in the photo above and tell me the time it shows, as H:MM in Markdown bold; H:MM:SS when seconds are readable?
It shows **7:38**
